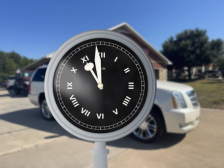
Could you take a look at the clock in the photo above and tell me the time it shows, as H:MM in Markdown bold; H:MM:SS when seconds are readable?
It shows **10:59**
